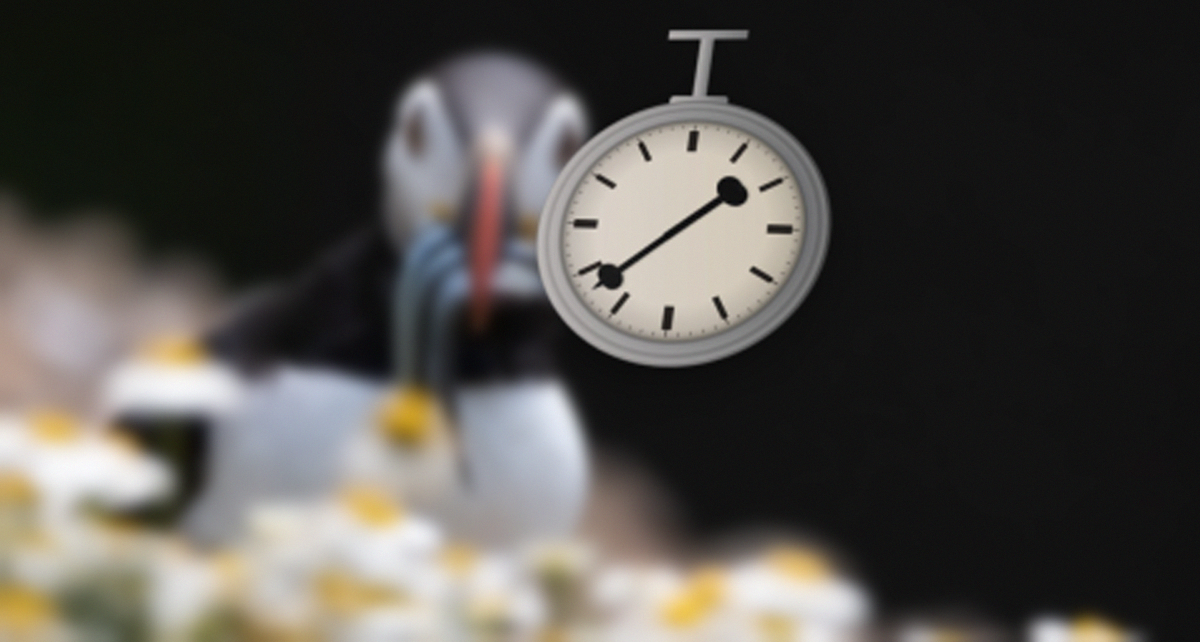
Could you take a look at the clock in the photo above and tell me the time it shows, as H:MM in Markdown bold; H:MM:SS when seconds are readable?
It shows **1:38**
